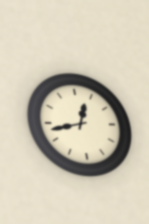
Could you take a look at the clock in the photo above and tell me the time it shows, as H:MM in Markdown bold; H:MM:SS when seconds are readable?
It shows **12:43**
